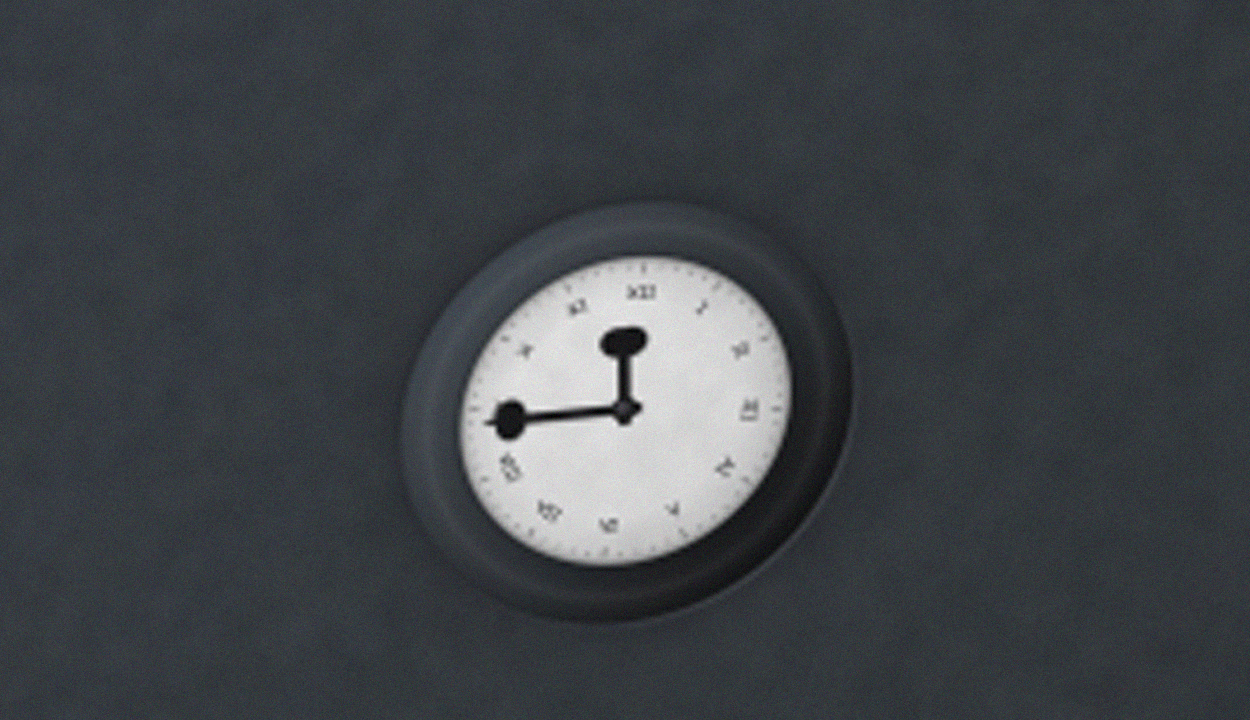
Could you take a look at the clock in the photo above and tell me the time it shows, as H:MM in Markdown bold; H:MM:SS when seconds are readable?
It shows **11:44**
